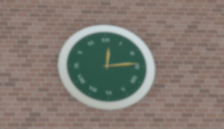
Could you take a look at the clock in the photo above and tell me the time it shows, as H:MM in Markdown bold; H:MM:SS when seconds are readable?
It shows **12:14**
